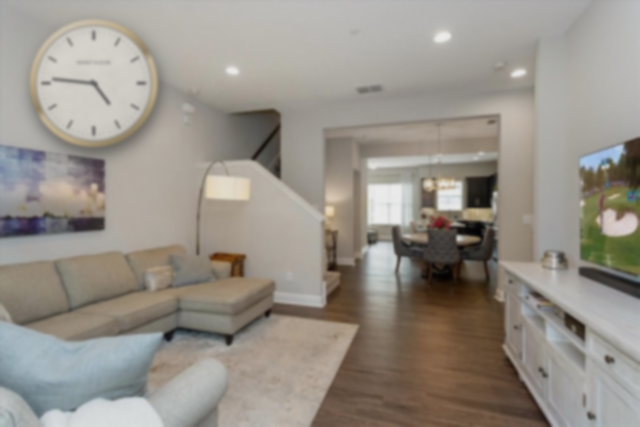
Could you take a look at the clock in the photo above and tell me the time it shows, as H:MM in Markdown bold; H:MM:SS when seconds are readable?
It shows **4:46**
